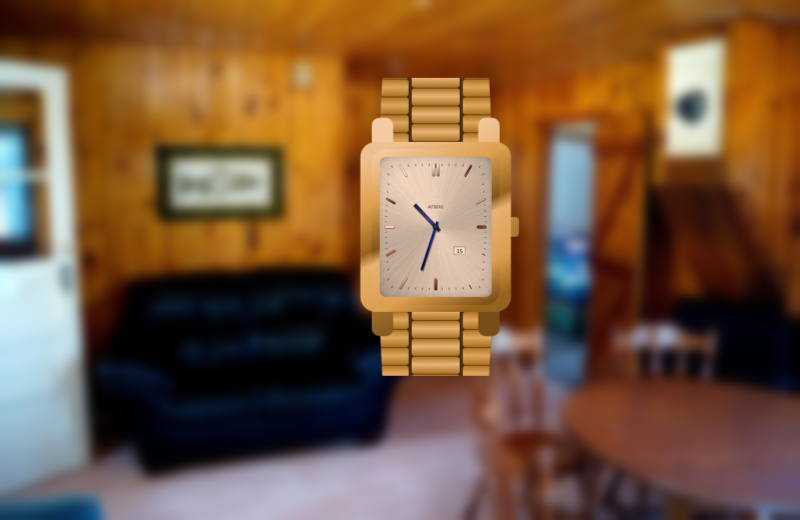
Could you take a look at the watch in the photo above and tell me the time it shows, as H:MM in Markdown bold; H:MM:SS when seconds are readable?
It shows **10:33**
